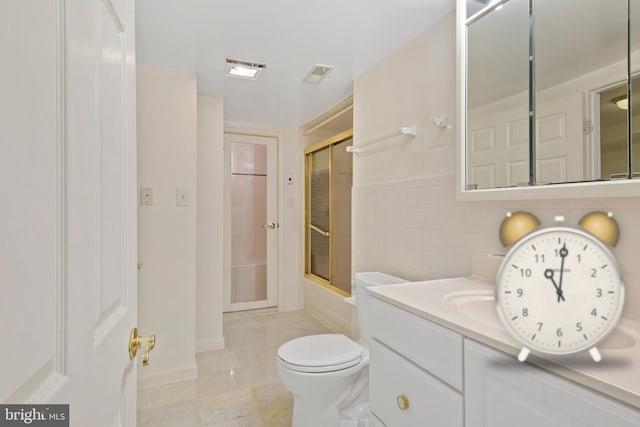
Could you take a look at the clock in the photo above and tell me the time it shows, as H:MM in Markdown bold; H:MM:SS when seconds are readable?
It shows **11:01**
